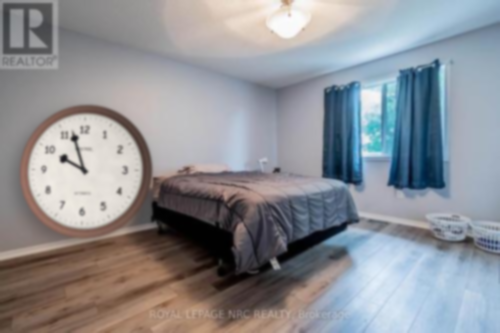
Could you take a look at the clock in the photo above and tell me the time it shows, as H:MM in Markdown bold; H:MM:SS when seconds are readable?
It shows **9:57**
